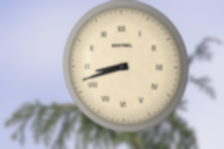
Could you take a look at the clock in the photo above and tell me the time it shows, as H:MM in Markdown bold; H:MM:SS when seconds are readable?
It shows **8:42**
